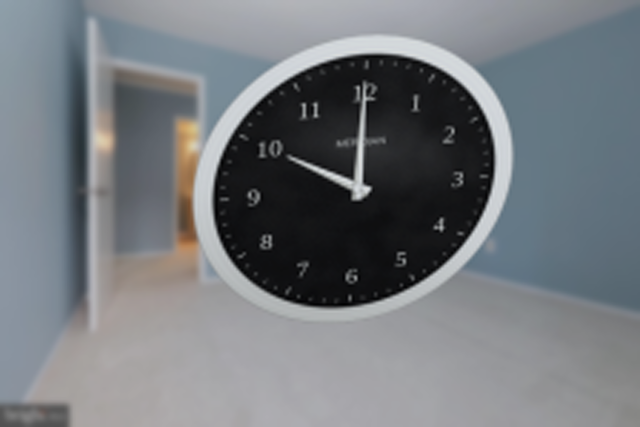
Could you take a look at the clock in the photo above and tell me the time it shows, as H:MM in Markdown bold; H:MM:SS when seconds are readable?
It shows **10:00**
